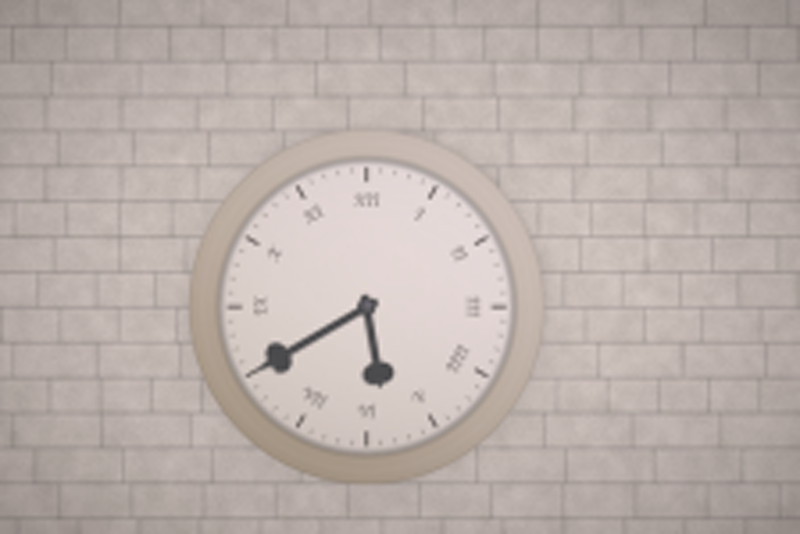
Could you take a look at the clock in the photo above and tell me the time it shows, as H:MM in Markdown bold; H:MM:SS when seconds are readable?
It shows **5:40**
